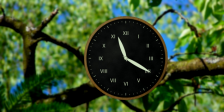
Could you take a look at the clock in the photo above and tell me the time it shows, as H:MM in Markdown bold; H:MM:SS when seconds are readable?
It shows **11:20**
